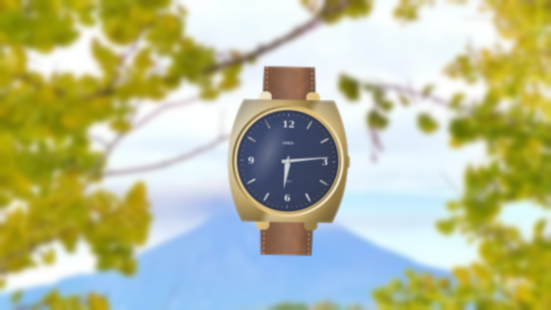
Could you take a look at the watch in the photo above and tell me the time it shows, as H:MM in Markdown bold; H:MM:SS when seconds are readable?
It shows **6:14**
